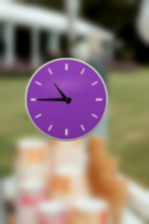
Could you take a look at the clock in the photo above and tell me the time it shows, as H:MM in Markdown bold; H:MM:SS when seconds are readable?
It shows **10:45**
